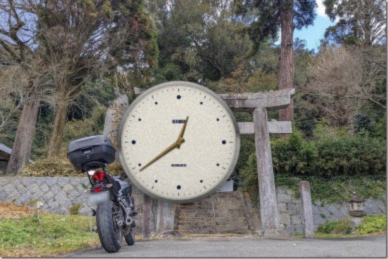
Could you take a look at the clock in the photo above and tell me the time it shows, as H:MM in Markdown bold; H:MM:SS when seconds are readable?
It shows **12:39**
